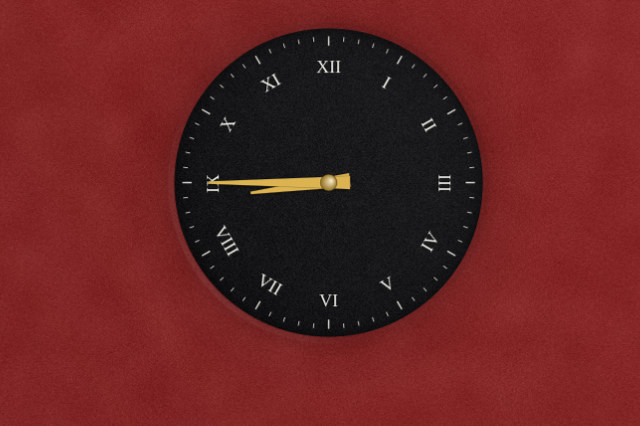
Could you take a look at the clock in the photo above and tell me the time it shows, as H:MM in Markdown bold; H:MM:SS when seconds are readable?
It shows **8:45**
